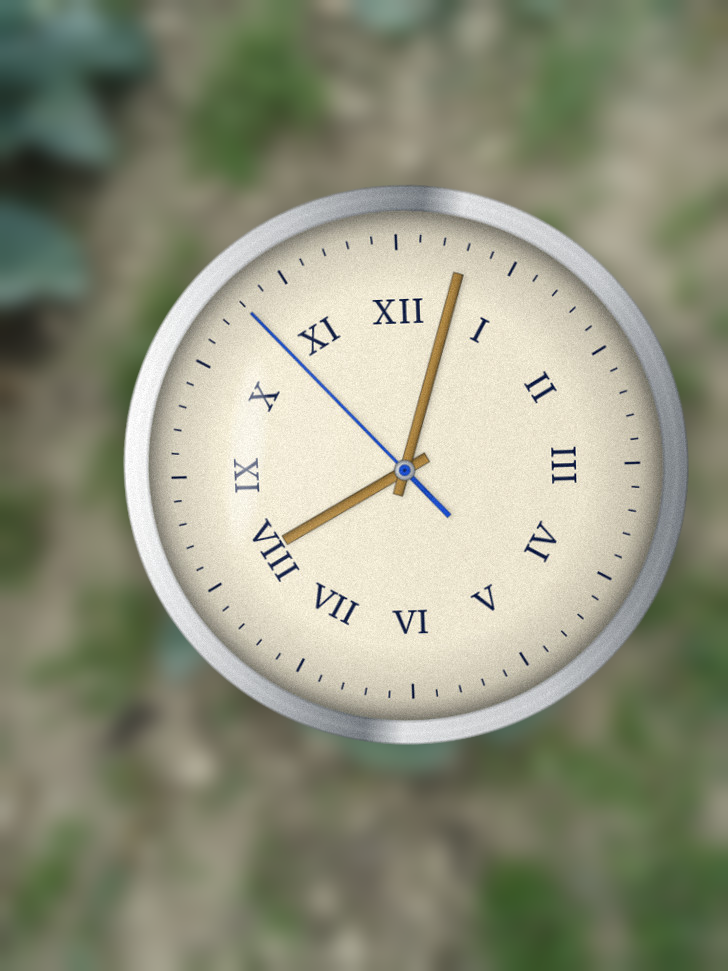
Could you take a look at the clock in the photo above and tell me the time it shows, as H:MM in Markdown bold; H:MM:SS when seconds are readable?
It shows **8:02:53**
